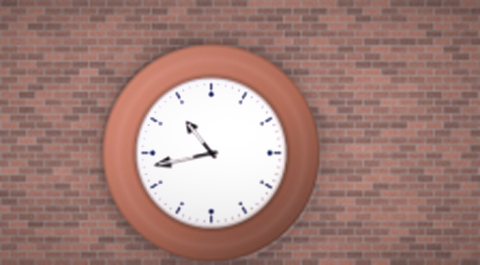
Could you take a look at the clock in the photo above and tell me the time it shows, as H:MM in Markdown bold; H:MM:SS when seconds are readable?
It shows **10:43**
